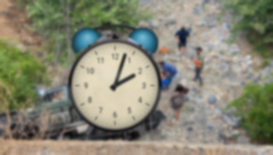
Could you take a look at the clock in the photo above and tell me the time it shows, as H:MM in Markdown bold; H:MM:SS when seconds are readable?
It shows **2:03**
